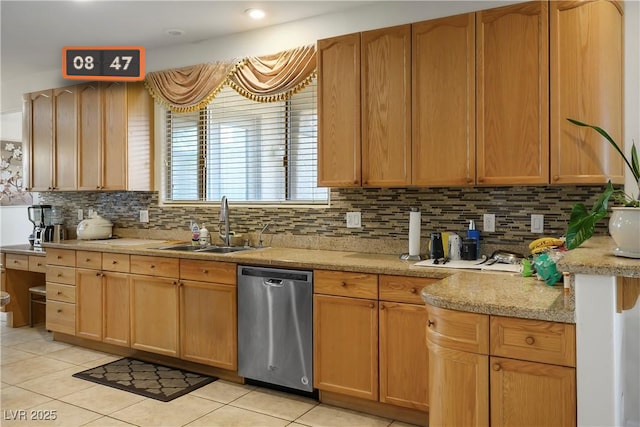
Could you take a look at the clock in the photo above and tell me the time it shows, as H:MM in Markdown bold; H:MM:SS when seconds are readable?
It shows **8:47**
